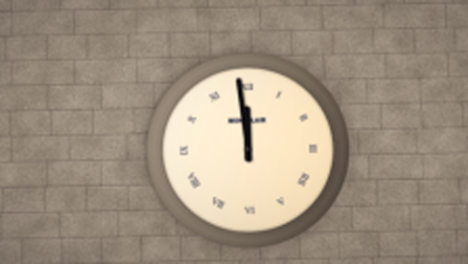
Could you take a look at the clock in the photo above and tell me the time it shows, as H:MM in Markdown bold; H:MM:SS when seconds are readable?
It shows **11:59**
